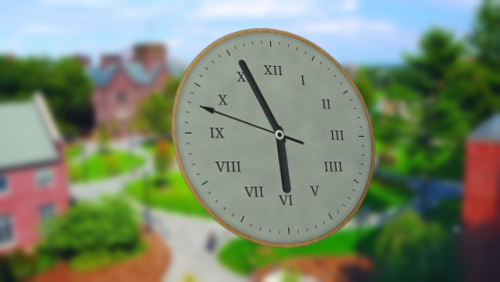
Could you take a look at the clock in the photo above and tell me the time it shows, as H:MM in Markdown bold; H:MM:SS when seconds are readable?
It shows **5:55:48**
